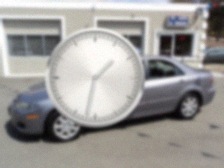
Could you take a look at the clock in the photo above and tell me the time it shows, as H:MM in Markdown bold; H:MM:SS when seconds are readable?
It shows **1:32**
